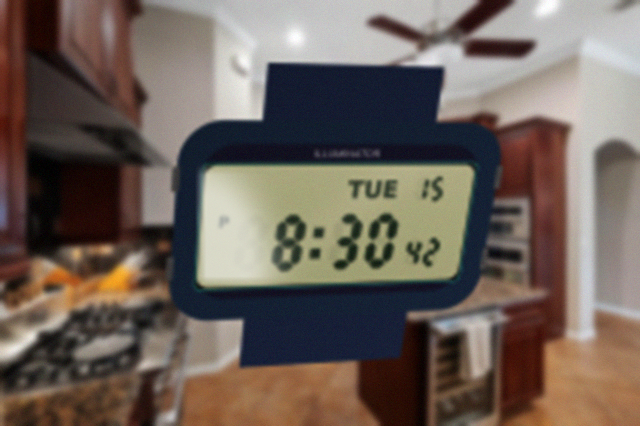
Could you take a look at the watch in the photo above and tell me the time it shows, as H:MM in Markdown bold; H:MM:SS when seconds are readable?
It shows **8:30:42**
